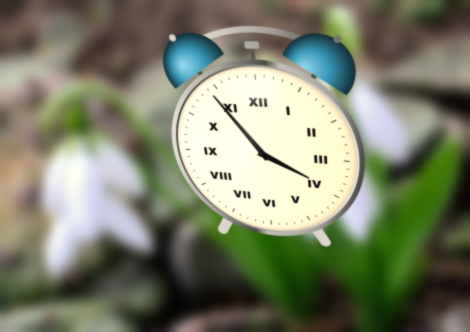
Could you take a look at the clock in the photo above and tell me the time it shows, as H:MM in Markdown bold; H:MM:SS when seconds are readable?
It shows **3:54**
